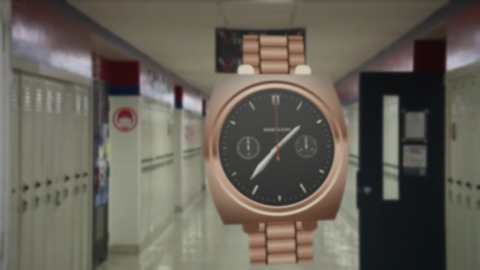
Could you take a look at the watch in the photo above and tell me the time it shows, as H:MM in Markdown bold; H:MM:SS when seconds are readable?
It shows **1:37**
